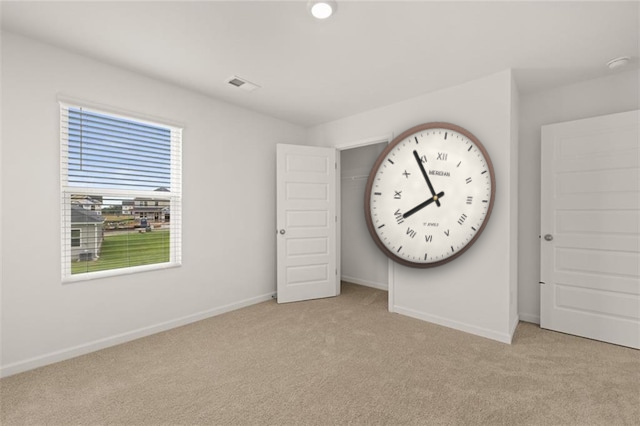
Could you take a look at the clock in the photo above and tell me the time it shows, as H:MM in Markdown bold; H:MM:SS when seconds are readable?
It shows **7:54**
